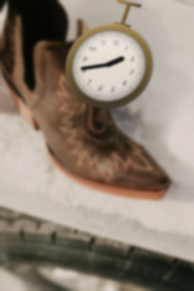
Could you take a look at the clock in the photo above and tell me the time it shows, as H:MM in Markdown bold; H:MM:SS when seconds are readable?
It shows **1:41**
